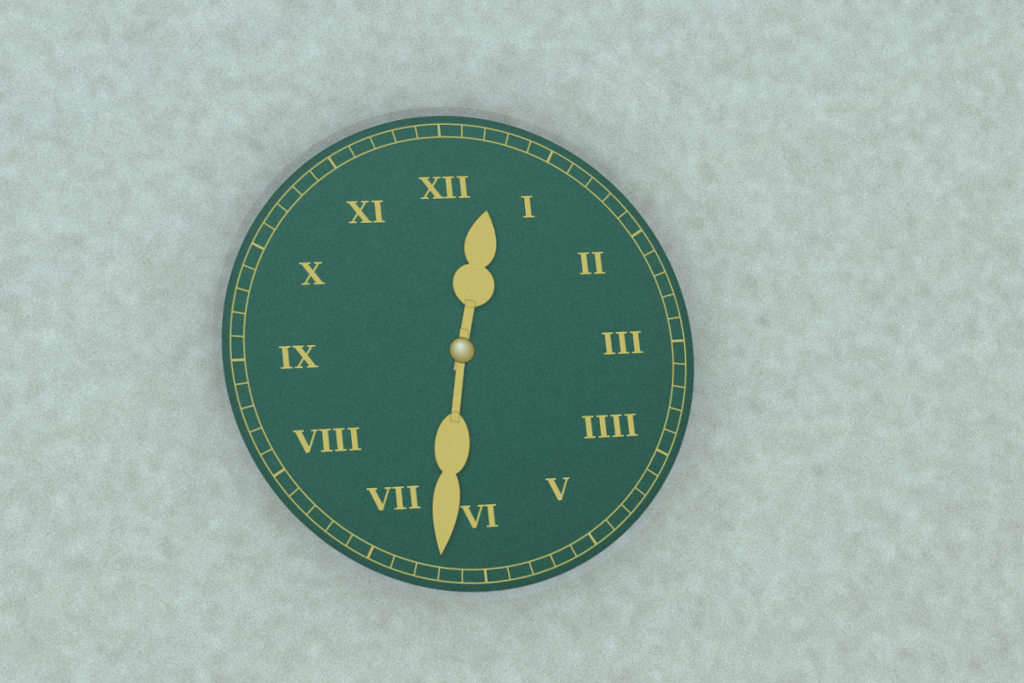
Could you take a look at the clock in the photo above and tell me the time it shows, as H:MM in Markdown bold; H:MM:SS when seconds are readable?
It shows **12:32**
